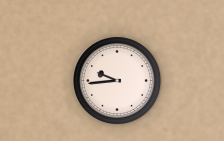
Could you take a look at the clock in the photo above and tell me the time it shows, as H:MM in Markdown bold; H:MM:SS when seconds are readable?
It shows **9:44**
